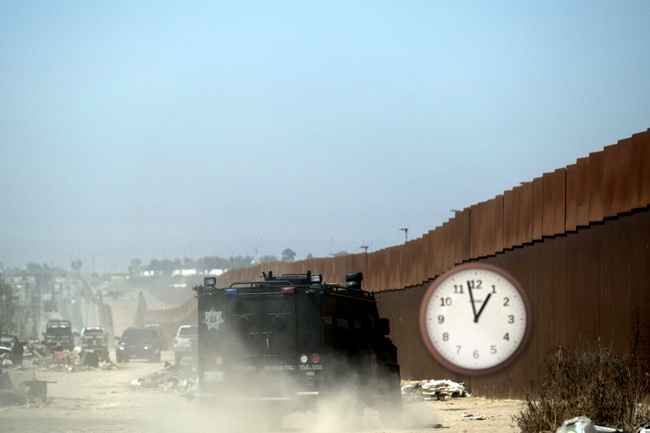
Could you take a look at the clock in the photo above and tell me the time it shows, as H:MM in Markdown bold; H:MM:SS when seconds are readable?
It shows **12:58**
